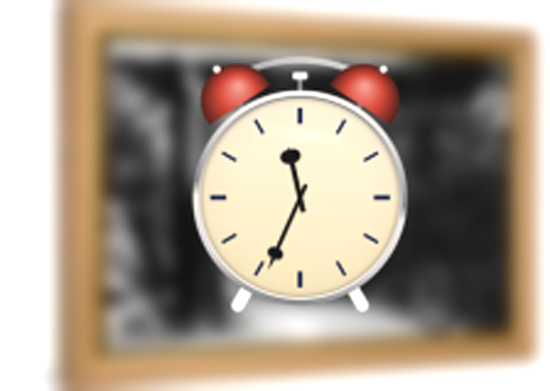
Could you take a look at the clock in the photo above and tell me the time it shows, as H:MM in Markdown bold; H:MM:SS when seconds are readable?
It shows **11:34**
